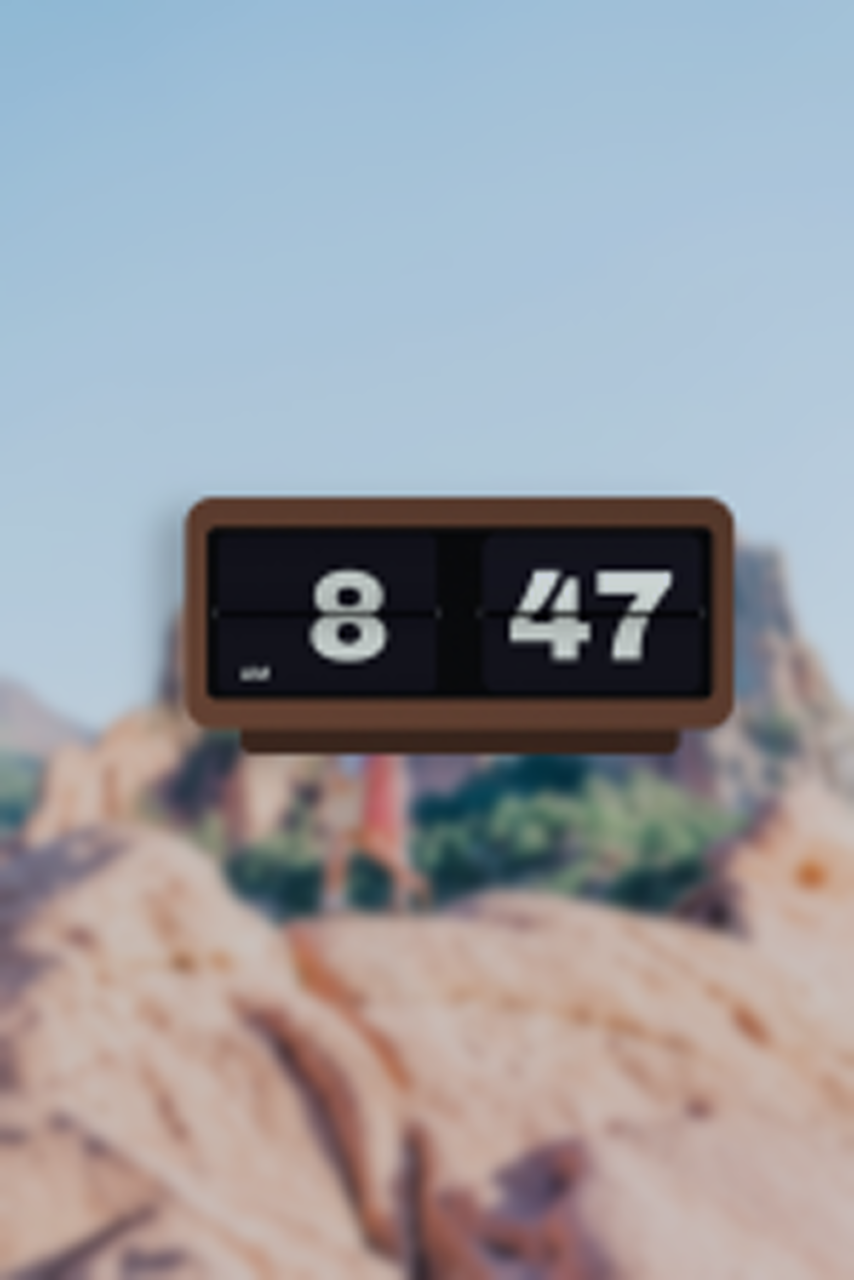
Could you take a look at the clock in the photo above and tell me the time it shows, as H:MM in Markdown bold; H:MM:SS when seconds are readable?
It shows **8:47**
